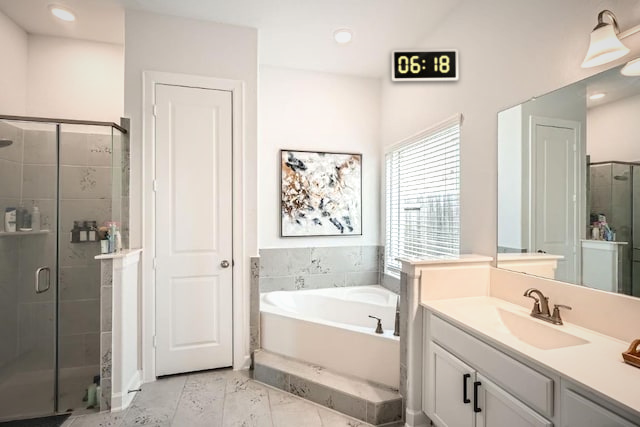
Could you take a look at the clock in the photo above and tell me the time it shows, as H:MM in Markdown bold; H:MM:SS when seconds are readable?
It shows **6:18**
